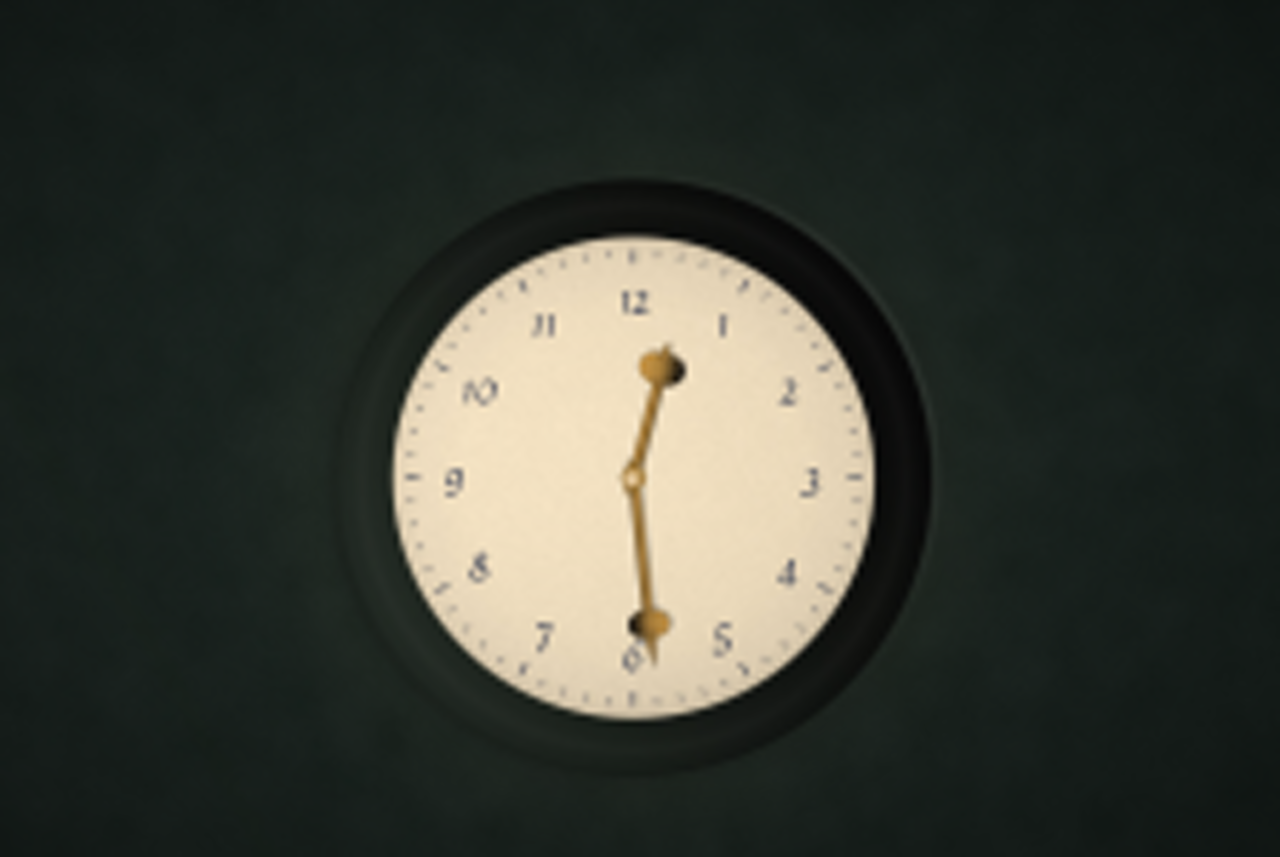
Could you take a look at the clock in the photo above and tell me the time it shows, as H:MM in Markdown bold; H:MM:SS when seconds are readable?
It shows **12:29**
